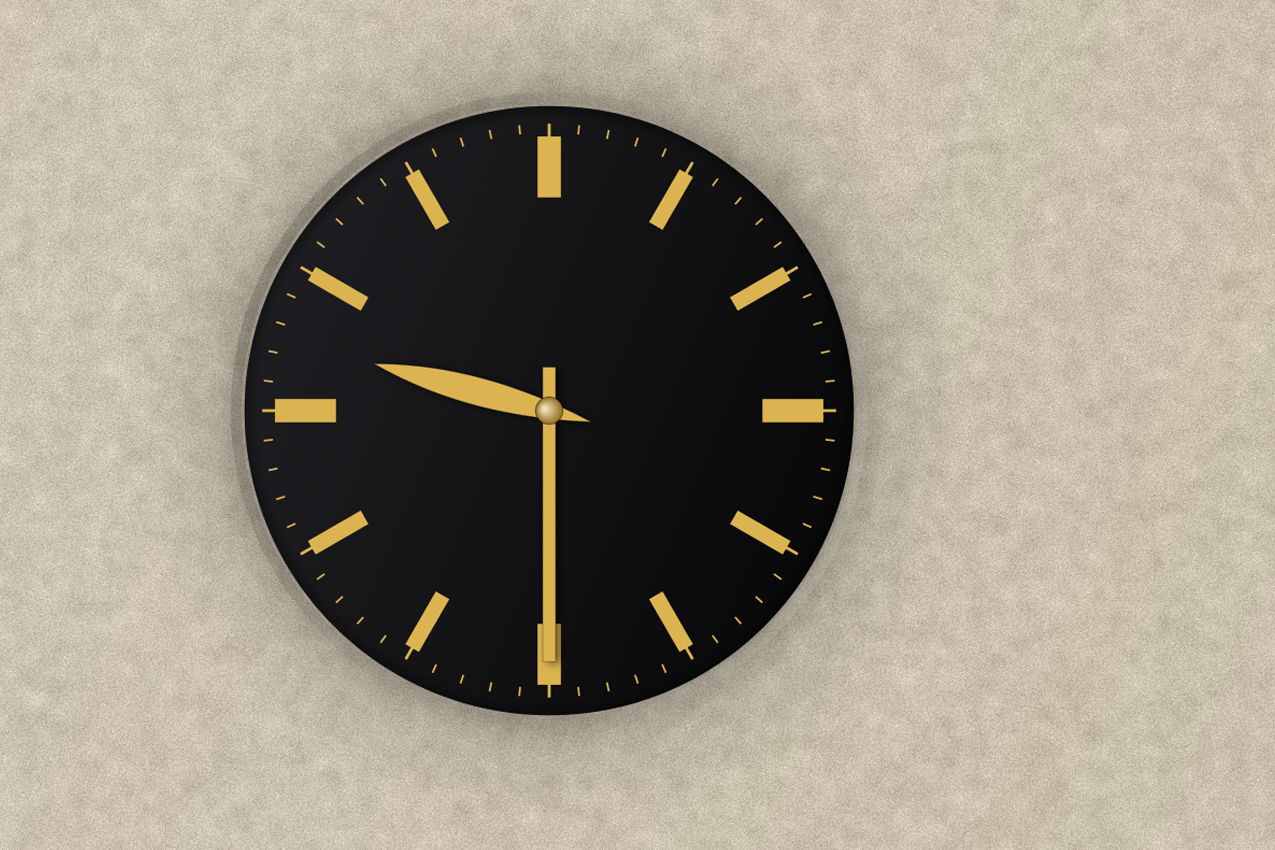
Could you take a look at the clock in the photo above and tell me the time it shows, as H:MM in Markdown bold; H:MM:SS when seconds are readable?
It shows **9:30**
